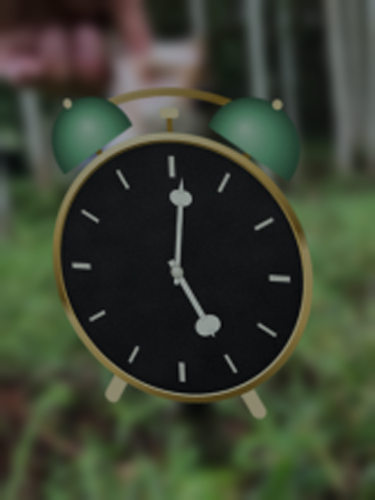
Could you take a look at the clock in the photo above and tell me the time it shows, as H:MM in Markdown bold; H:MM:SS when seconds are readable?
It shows **5:01**
